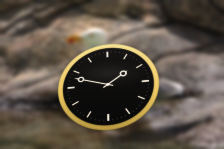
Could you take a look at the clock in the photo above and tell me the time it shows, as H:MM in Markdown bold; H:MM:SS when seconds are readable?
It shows **1:48**
